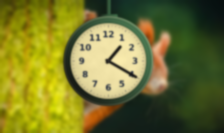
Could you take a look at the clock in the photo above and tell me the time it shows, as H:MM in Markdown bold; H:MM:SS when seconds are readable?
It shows **1:20**
